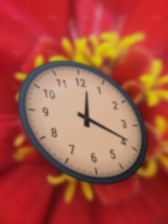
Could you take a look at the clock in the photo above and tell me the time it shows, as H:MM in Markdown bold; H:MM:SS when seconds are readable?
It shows **12:19**
